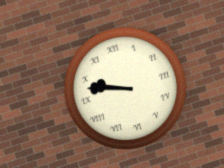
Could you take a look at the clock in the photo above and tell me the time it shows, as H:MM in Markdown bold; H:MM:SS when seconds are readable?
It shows **9:48**
